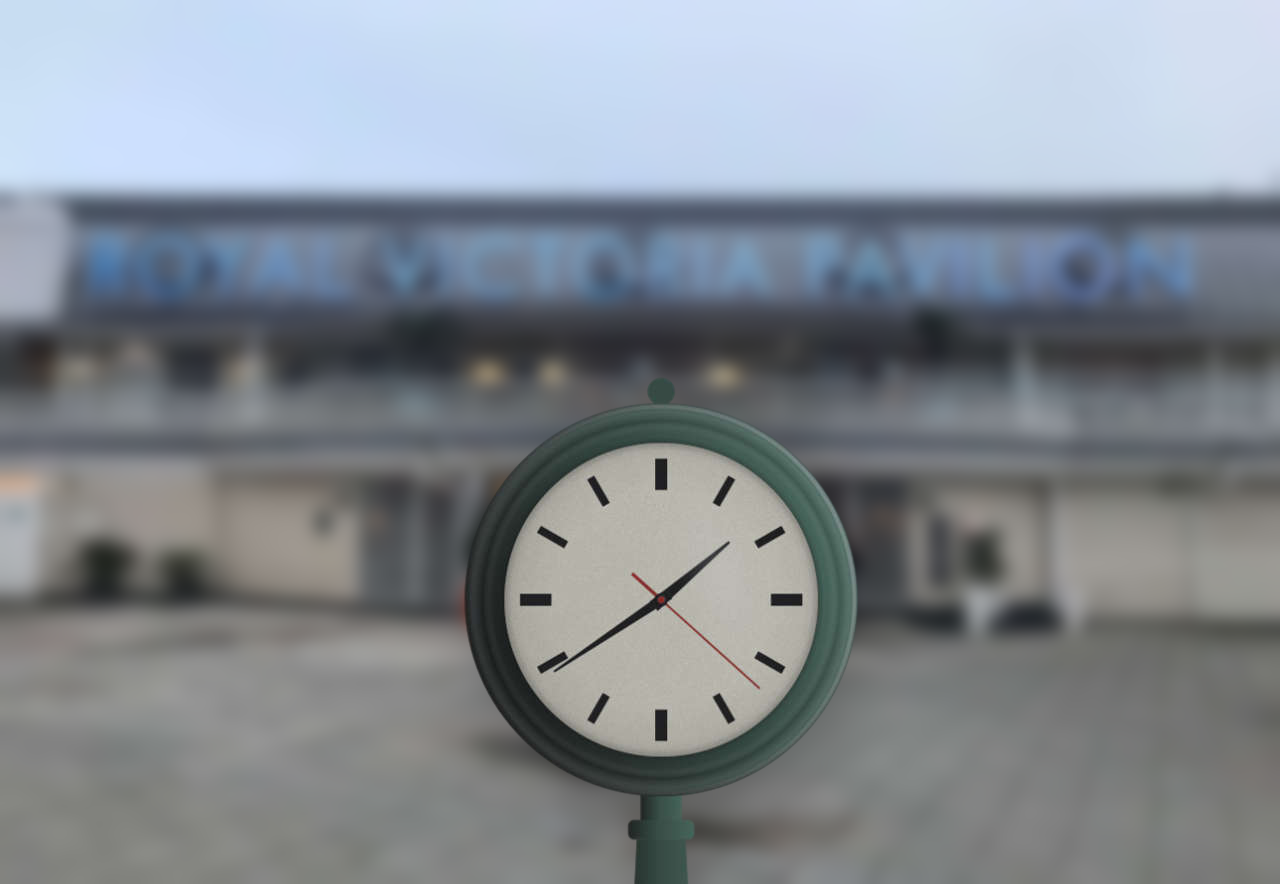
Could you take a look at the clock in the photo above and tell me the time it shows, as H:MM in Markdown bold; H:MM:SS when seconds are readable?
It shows **1:39:22**
